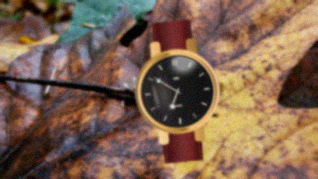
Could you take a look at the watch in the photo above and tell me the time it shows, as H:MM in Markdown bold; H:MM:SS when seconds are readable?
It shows **6:51**
